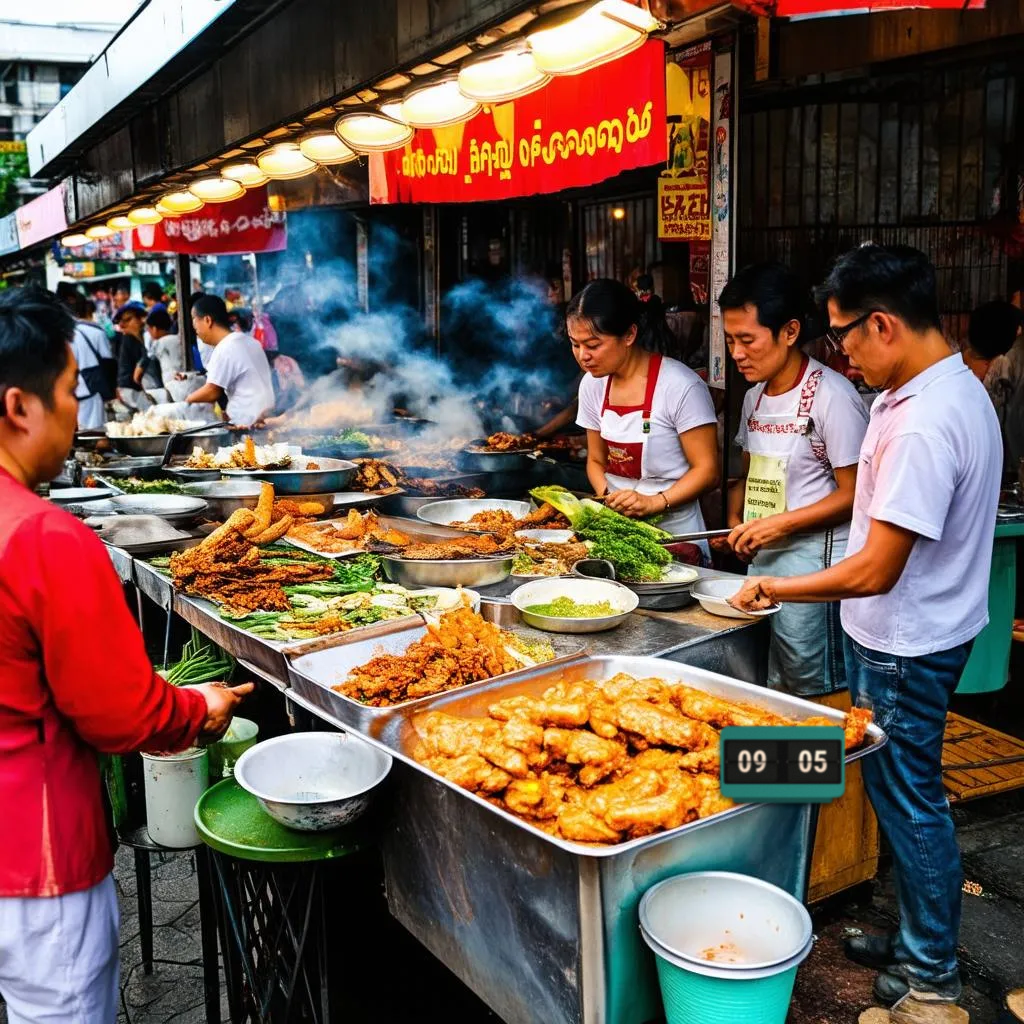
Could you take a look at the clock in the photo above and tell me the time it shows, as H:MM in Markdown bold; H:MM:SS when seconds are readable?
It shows **9:05**
